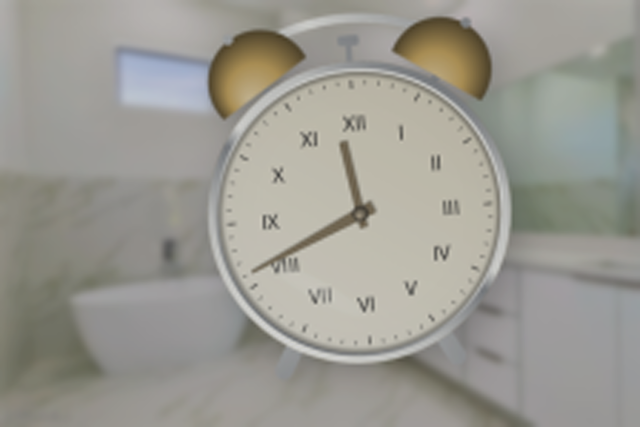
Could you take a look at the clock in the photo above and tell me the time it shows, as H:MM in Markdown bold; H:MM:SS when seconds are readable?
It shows **11:41**
